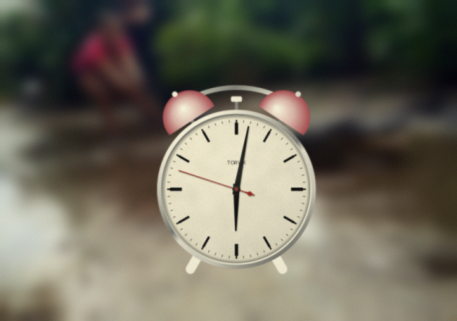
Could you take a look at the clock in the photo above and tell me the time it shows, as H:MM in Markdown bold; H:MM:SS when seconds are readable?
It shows **6:01:48**
